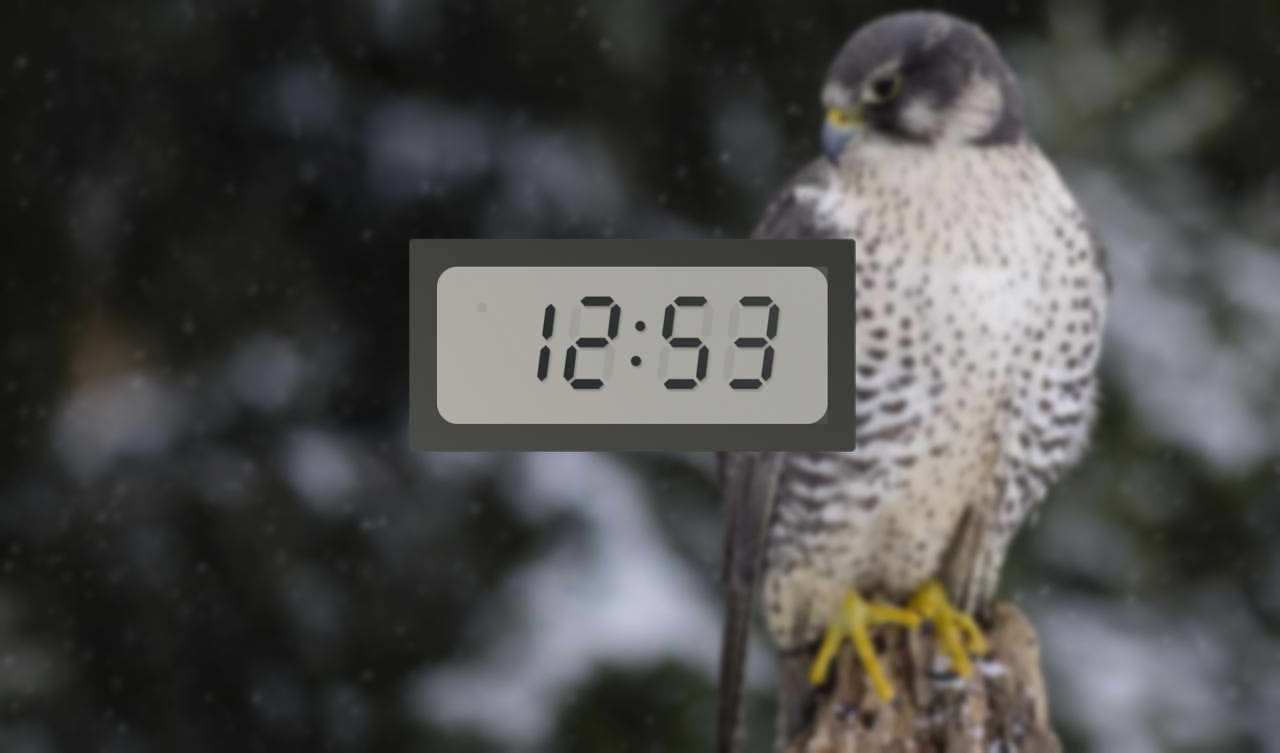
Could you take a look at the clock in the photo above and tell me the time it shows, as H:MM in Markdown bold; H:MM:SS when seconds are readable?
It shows **12:53**
